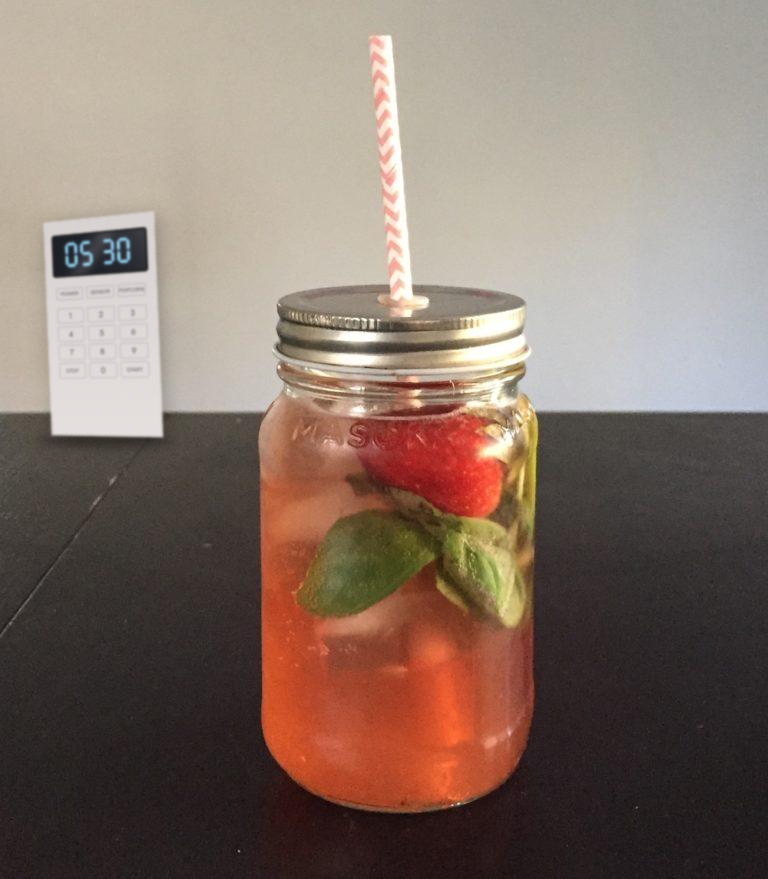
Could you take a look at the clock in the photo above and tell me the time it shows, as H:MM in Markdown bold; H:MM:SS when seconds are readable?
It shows **5:30**
